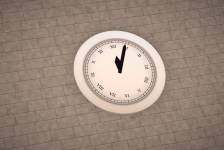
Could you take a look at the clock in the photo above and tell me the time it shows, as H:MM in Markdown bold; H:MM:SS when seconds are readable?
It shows **12:04**
